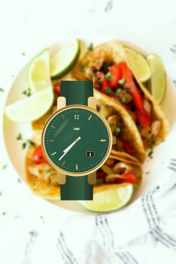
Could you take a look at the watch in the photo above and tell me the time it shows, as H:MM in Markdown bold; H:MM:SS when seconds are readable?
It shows **7:37**
